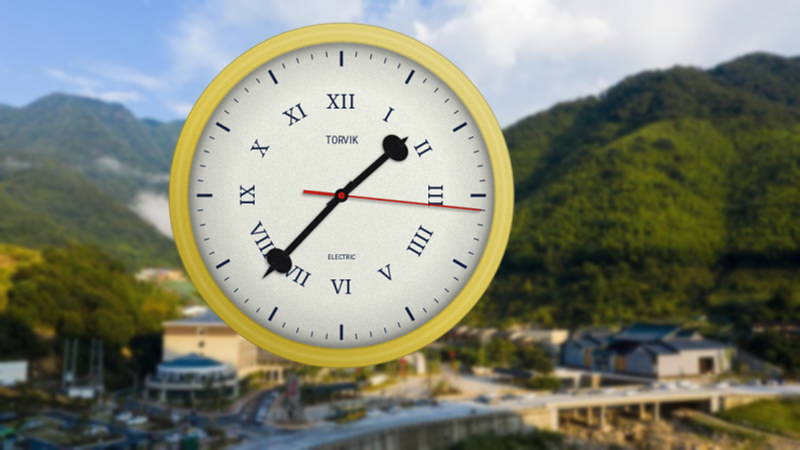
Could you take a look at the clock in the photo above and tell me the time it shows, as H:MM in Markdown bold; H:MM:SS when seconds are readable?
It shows **1:37:16**
